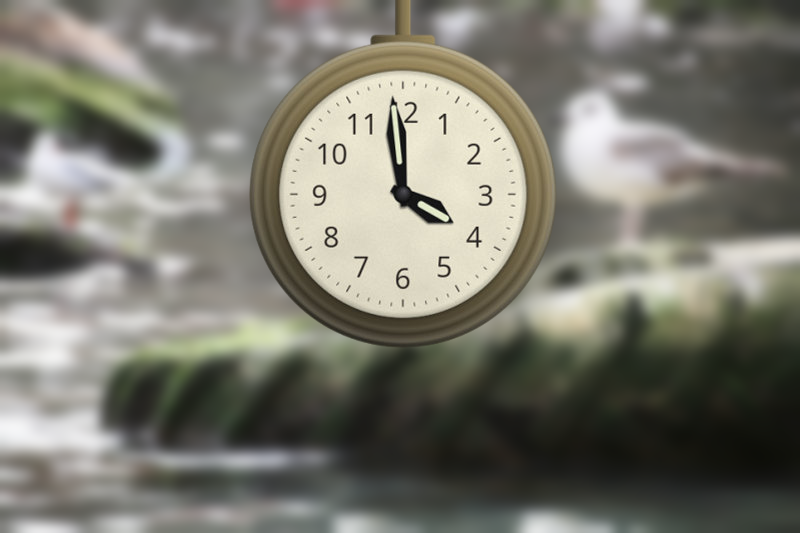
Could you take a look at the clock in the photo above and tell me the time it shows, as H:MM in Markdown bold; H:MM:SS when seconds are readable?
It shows **3:59**
